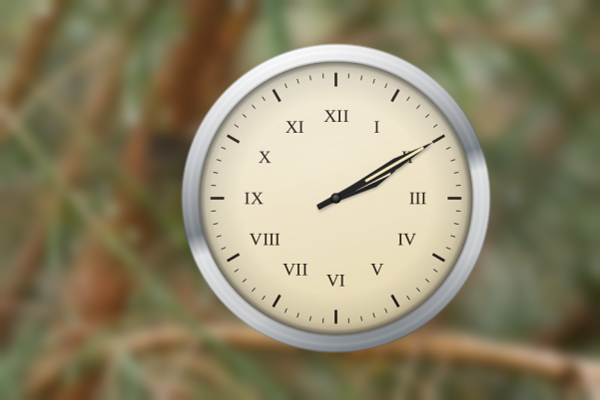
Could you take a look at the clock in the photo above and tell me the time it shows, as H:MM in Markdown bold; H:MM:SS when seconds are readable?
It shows **2:10**
